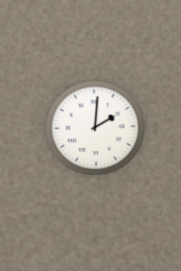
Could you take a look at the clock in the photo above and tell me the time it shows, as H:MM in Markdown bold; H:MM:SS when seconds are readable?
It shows **2:01**
